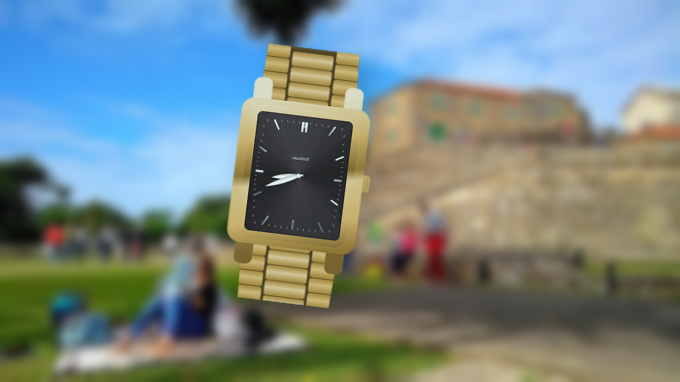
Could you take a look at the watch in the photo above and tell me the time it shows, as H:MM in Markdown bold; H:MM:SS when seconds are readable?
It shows **8:41**
